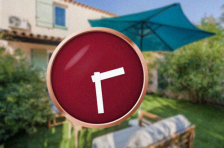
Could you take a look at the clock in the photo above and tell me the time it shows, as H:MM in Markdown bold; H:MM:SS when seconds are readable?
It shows **2:29**
